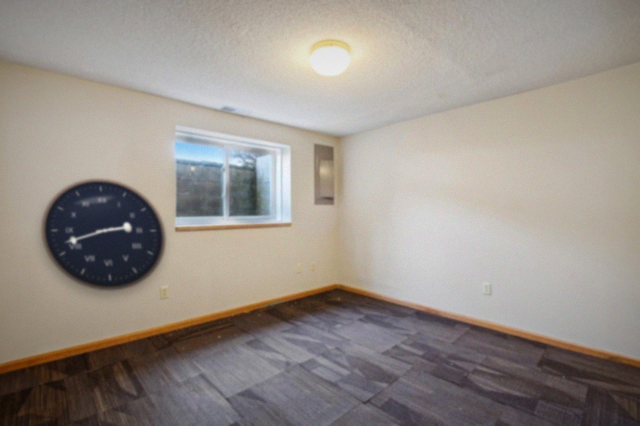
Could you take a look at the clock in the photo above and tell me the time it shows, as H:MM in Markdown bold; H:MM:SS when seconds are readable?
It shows **2:42**
